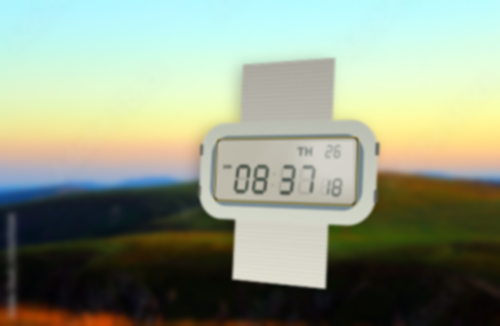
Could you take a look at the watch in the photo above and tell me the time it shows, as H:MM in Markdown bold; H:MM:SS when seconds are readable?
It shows **8:37:18**
